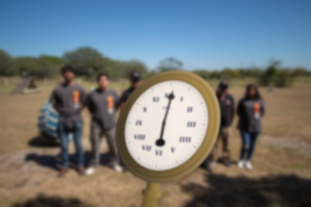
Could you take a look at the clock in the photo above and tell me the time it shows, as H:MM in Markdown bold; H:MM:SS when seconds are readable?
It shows **6:01**
